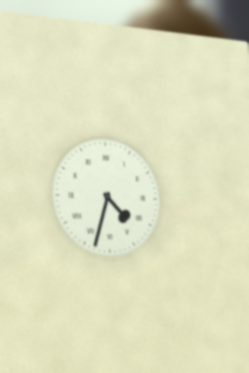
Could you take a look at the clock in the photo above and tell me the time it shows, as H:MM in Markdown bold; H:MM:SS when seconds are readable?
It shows **4:33**
